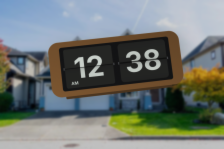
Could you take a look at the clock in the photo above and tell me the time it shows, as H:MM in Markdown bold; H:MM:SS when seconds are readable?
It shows **12:38**
